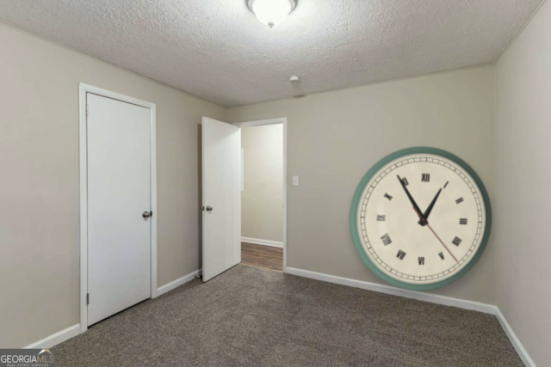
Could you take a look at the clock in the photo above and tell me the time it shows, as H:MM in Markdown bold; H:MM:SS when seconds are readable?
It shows **12:54:23**
